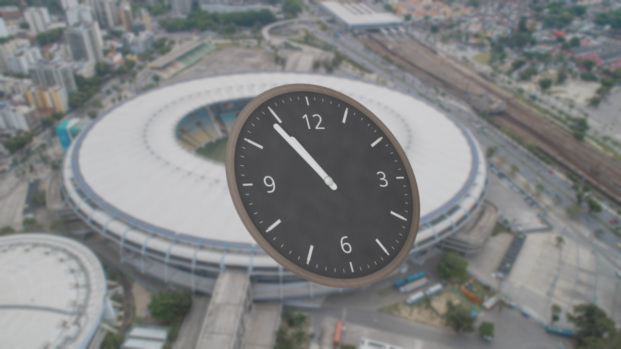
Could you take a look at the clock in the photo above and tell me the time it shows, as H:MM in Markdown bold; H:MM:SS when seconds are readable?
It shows **10:54**
